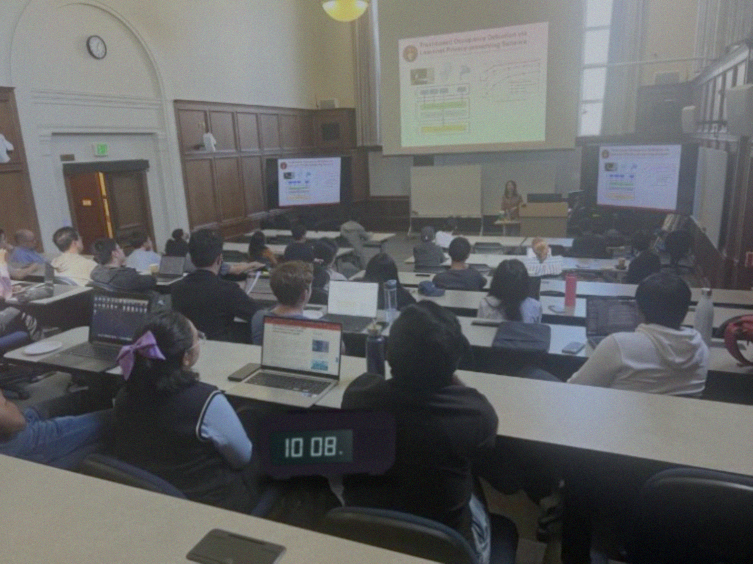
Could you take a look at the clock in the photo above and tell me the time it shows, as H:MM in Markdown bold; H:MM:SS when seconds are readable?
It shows **10:08**
